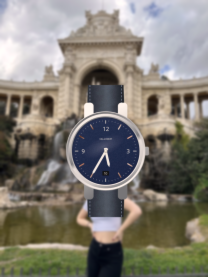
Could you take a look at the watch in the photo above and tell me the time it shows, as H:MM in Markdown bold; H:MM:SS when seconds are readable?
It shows **5:35**
